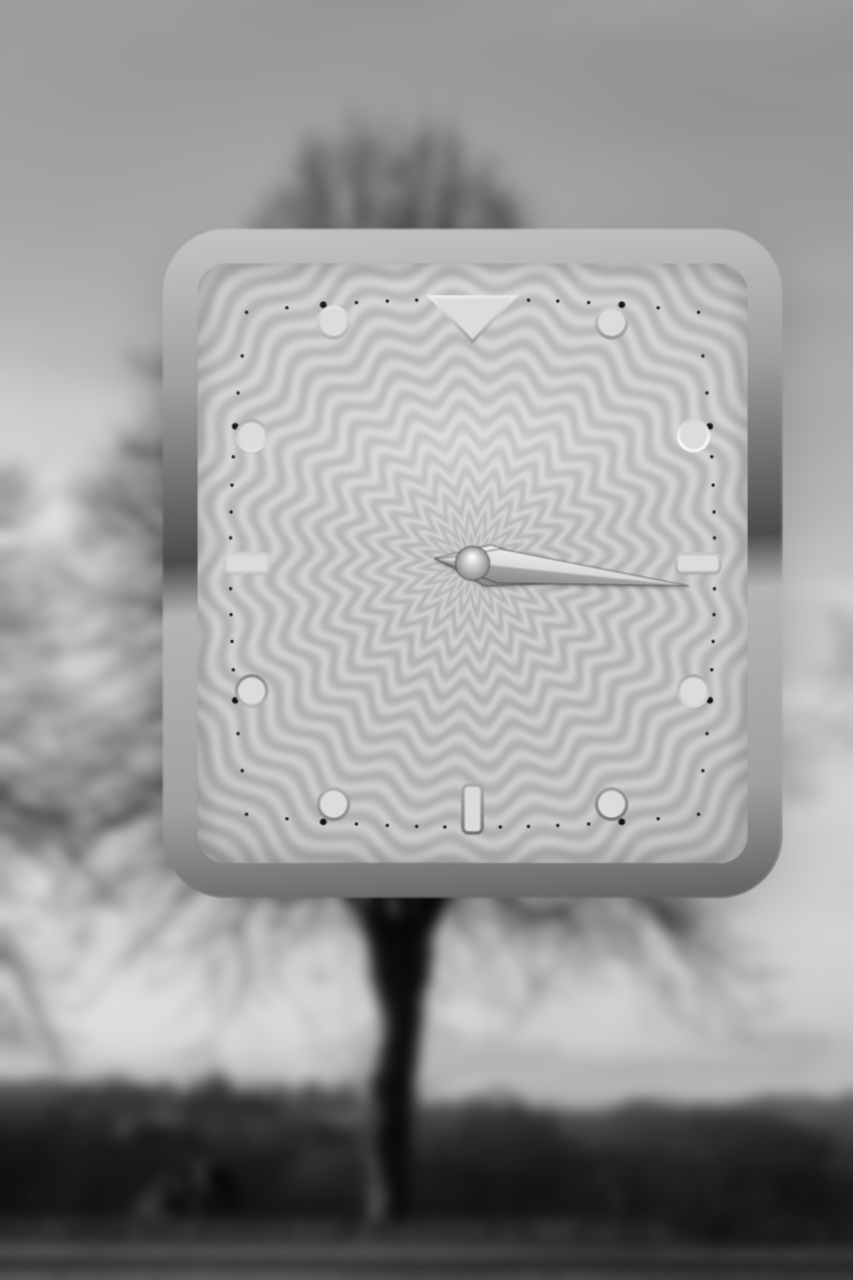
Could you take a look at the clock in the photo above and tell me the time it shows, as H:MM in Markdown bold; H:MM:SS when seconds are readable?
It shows **3:16**
